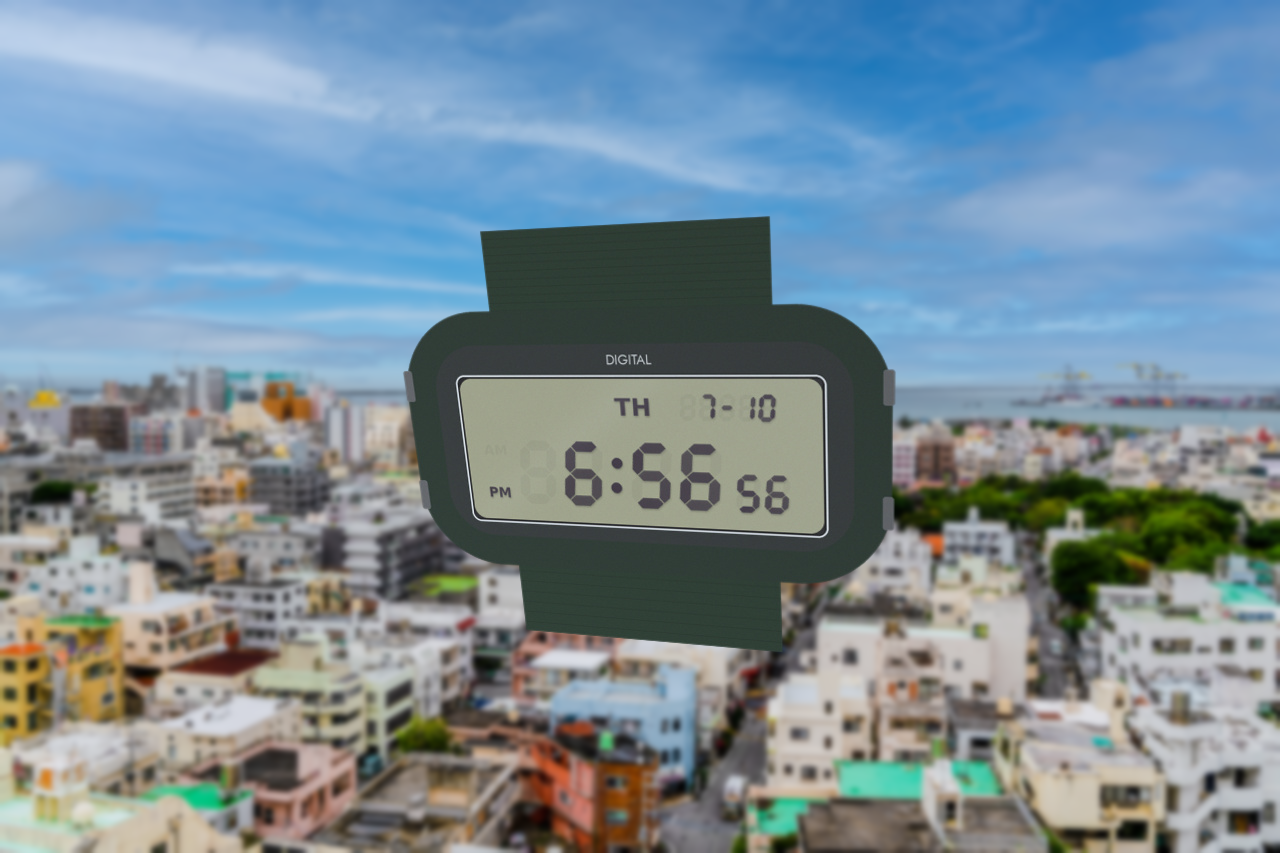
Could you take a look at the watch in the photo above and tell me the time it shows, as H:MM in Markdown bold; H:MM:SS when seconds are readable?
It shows **6:56:56**
